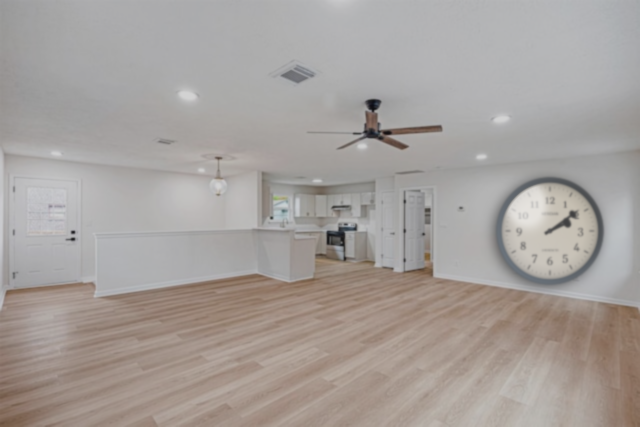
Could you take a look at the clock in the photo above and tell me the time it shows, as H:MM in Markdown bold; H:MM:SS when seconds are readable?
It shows **2:09**
